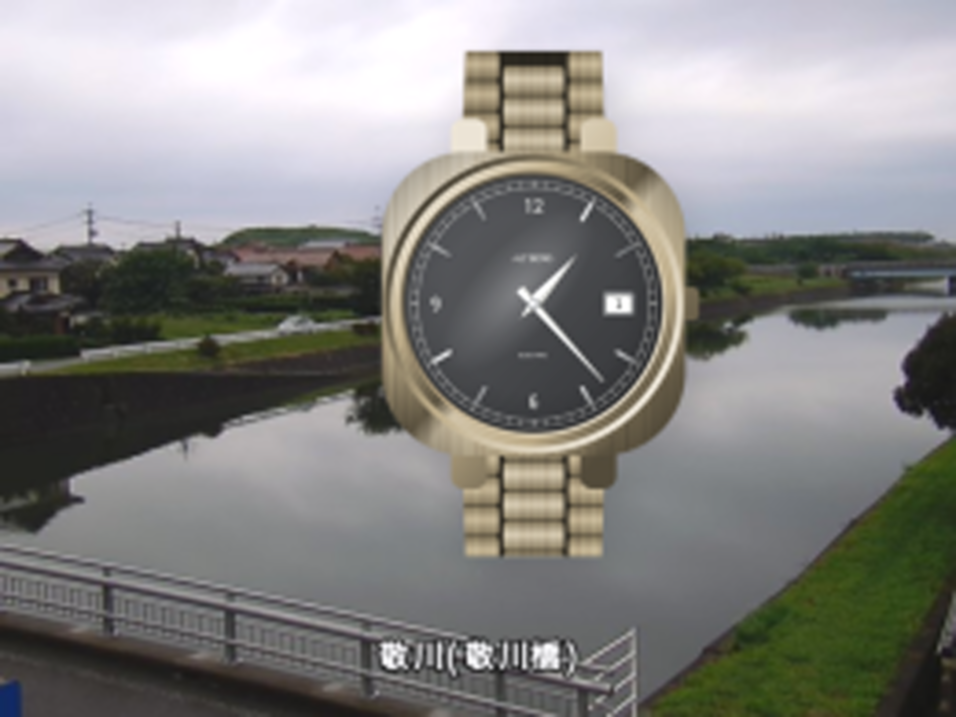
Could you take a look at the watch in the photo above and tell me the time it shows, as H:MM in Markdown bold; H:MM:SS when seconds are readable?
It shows **1:23**
